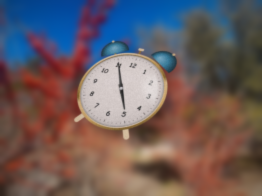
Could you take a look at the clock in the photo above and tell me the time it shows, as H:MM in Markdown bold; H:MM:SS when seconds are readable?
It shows **4:55**
